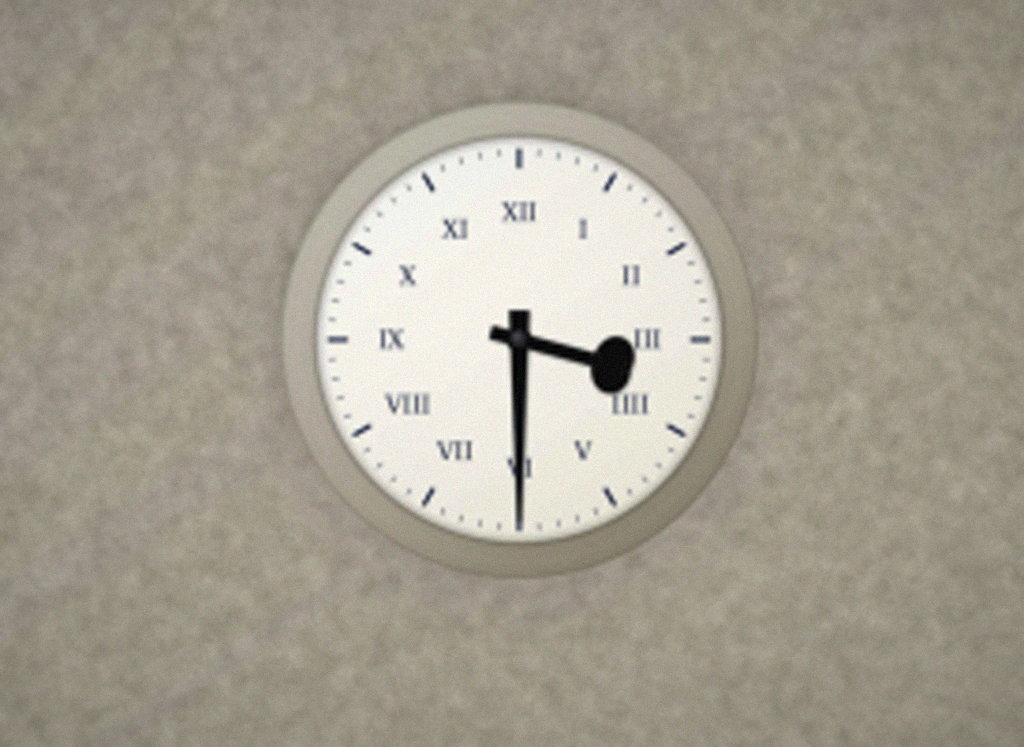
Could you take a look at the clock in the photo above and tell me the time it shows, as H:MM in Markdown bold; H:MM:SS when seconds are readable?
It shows **3:30**
